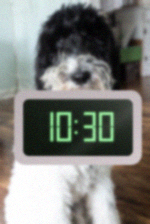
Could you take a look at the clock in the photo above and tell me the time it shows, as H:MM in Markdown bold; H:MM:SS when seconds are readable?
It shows **10:30**
